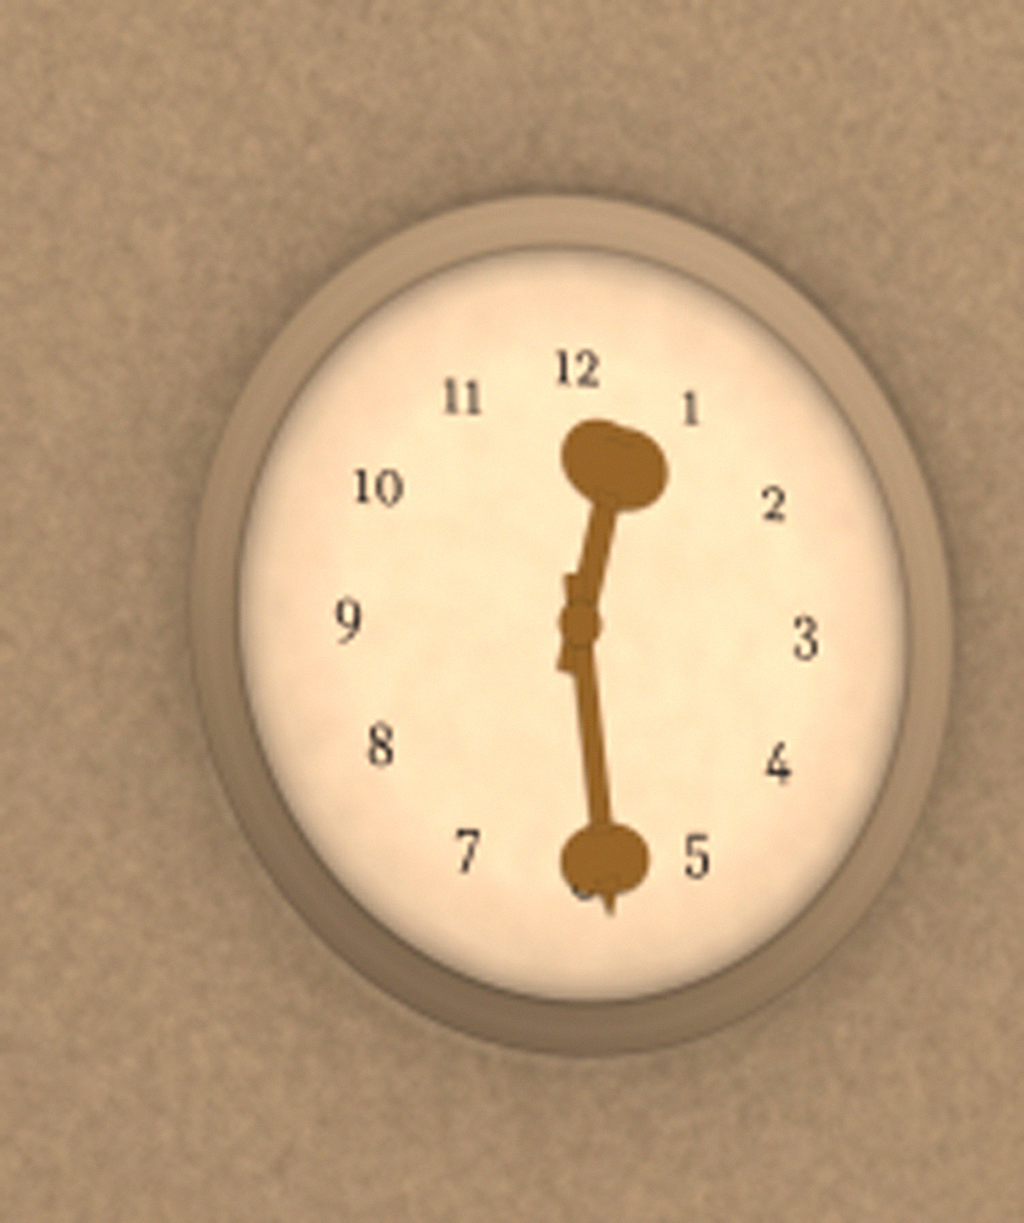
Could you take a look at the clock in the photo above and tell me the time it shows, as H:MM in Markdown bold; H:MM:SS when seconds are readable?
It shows **12:29**
